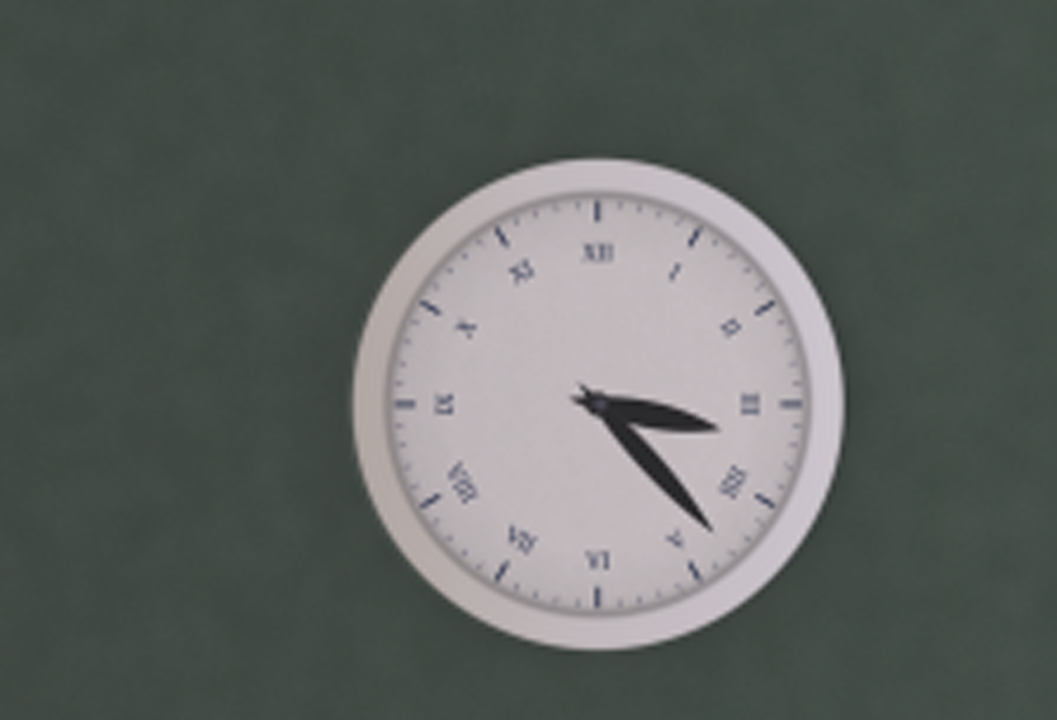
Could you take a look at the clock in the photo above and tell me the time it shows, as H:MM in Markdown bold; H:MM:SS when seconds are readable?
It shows **3:23**
